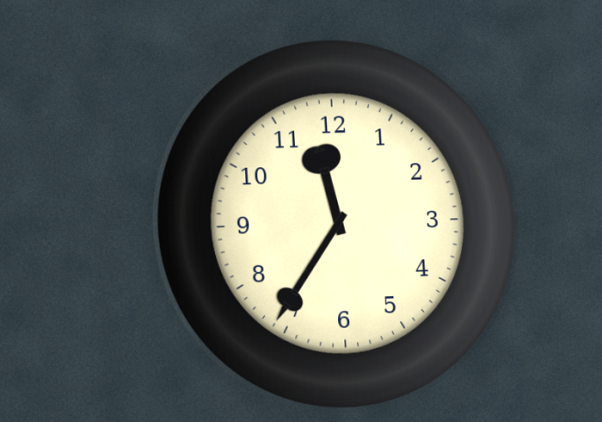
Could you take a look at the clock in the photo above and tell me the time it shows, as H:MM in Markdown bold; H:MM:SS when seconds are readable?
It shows **11:36**
